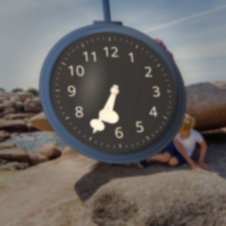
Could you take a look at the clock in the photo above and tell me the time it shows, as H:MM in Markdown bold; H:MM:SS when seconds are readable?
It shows **6:35**
